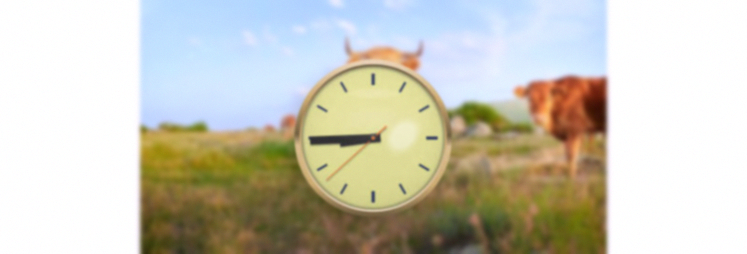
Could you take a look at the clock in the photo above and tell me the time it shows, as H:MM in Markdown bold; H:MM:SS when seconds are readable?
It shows **8:44:38**
